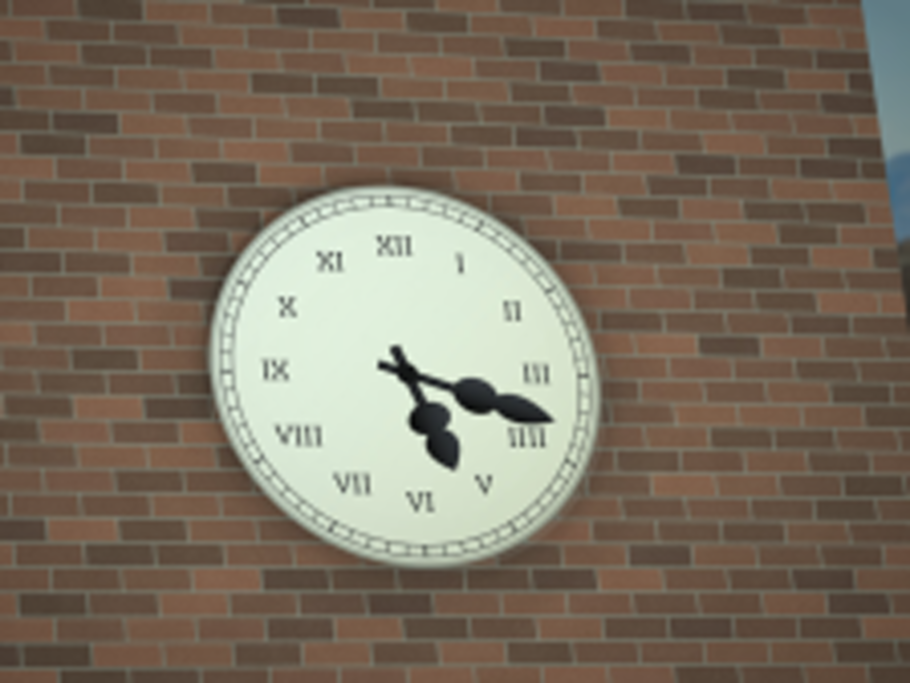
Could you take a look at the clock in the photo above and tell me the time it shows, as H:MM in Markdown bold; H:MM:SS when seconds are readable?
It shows **5:18**
